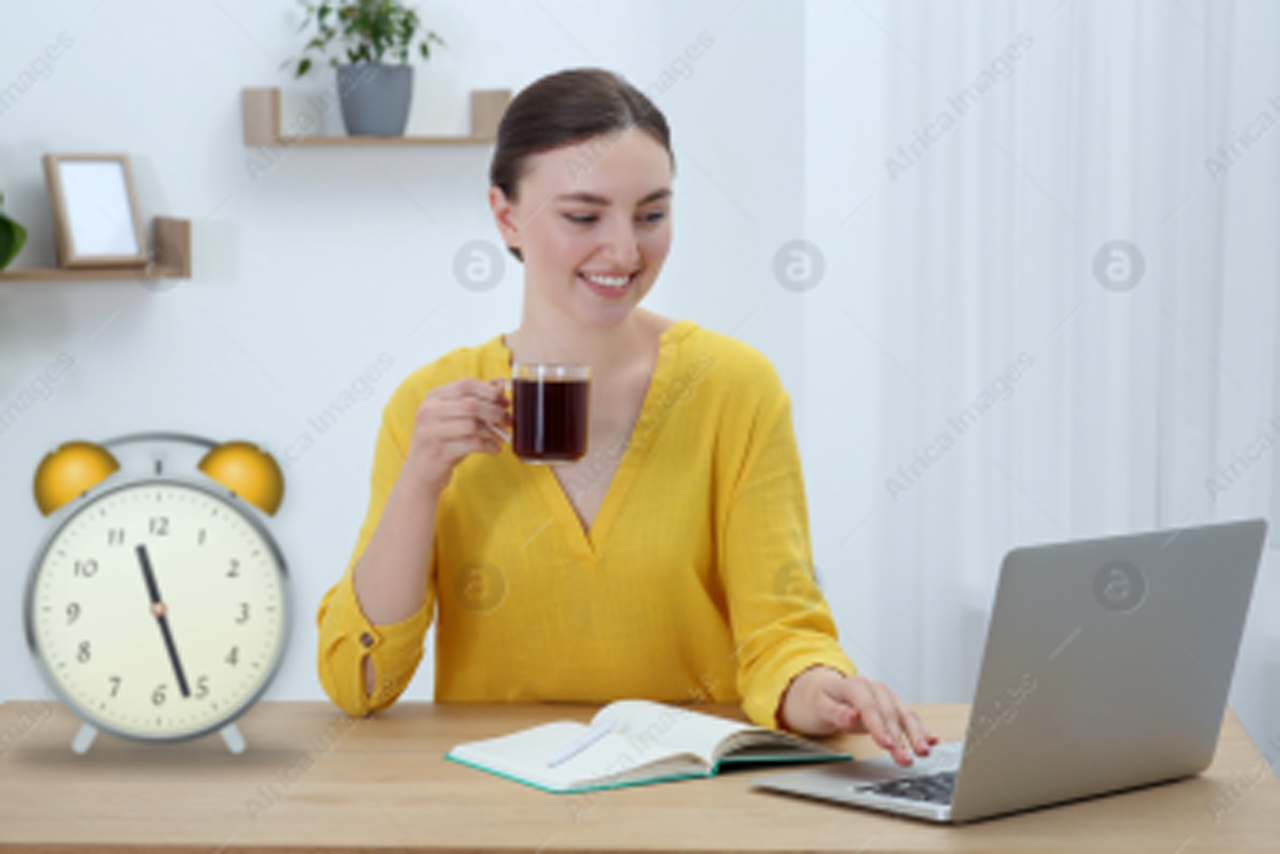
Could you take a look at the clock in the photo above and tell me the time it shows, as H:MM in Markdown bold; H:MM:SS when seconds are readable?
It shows **11:27**
